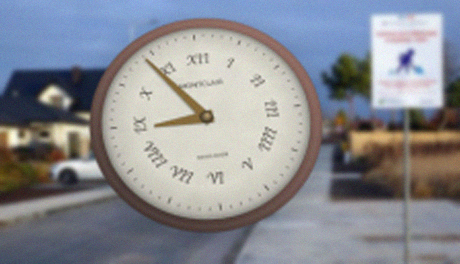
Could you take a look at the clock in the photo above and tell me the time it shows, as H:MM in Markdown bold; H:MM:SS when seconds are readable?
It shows **8:54**
